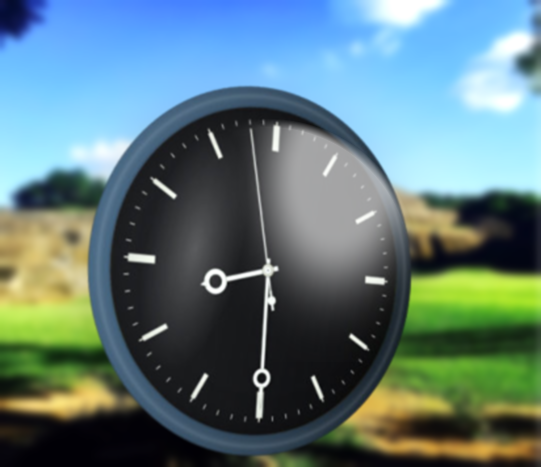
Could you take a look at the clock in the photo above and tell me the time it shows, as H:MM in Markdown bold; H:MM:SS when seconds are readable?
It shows **8:29:58**
